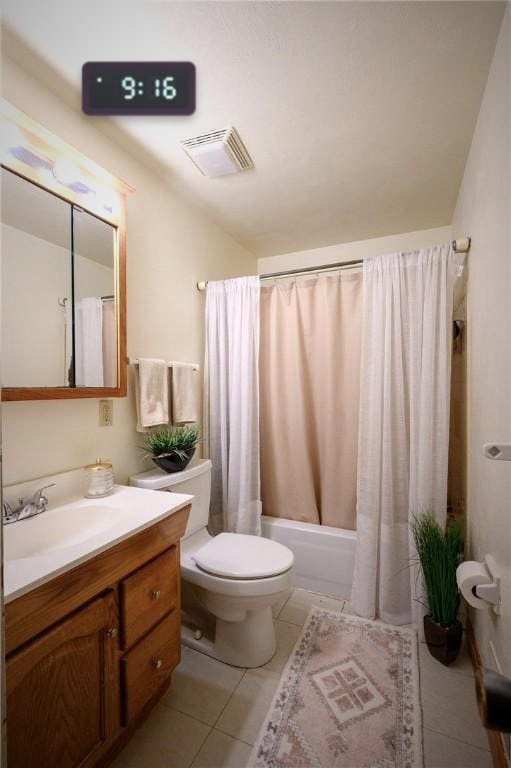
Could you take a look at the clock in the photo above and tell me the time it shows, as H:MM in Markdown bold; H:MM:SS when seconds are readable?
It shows **9:16**
